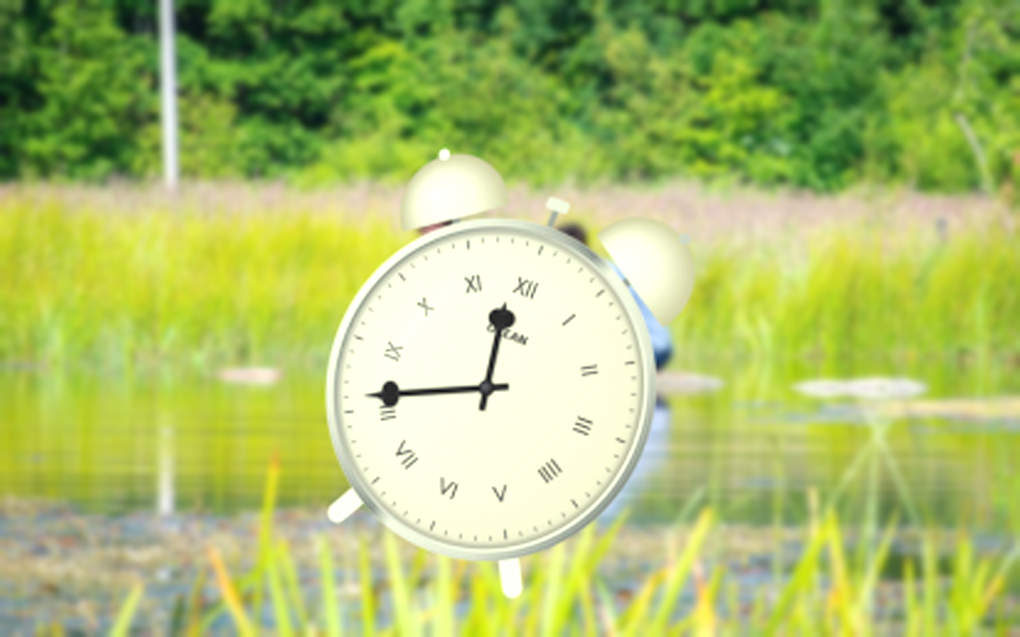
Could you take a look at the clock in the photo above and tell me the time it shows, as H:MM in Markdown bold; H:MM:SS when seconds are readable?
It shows **11:41**
